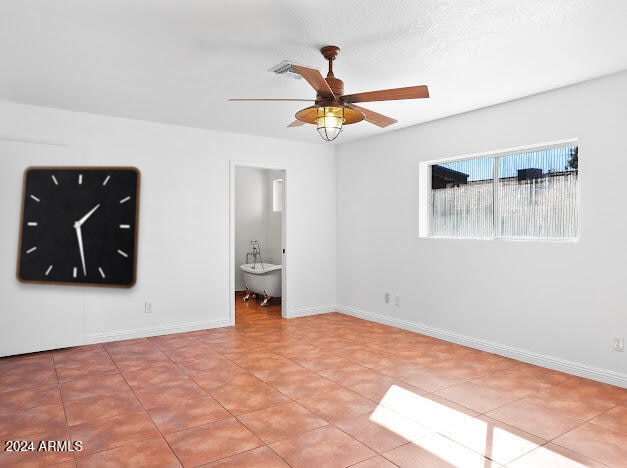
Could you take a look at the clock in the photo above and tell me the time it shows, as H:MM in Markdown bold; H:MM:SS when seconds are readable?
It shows **1:28**
